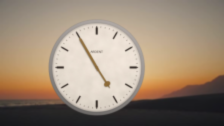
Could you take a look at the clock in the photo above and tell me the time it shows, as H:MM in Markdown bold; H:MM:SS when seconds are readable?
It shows **4:55**
